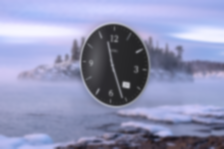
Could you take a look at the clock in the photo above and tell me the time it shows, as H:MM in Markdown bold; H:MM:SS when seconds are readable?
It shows **11:26**
